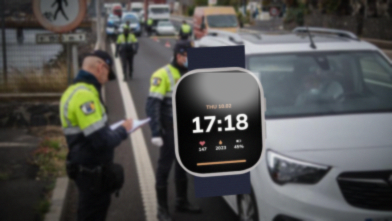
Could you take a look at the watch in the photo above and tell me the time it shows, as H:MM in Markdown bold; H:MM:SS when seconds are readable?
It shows **17:18**
